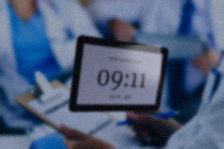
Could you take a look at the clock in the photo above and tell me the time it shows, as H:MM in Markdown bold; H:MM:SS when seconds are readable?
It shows **9:11**
